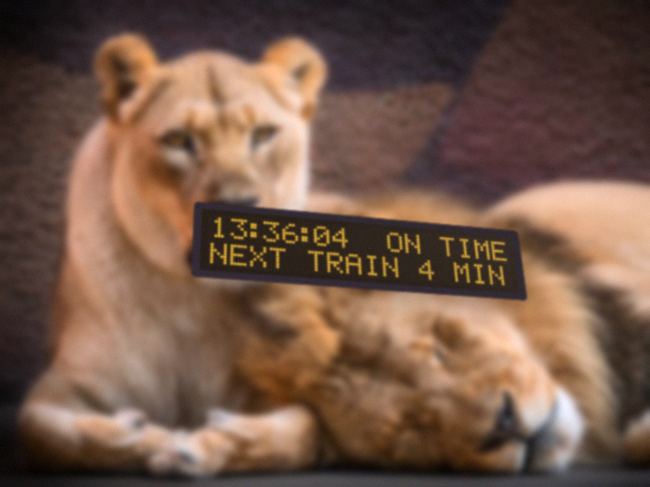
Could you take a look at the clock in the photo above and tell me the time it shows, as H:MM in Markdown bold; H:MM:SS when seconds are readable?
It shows **13:36:04**
